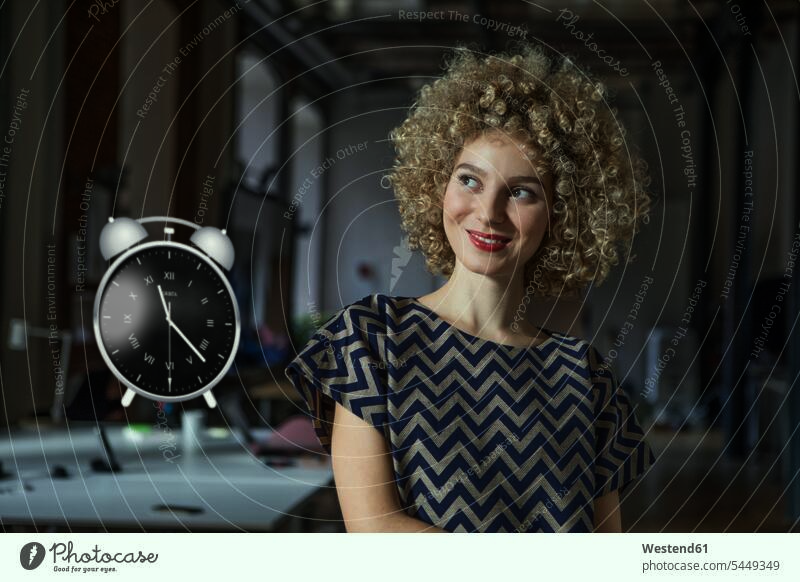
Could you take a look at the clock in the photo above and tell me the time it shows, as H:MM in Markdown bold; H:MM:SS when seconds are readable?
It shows **11:22:30**
